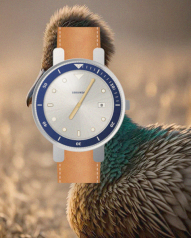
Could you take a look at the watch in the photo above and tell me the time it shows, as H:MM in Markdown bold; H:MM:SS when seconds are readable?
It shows **7:05**
